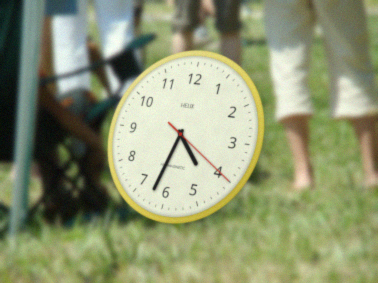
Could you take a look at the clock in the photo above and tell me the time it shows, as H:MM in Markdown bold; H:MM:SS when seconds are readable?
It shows **4:32:20**
